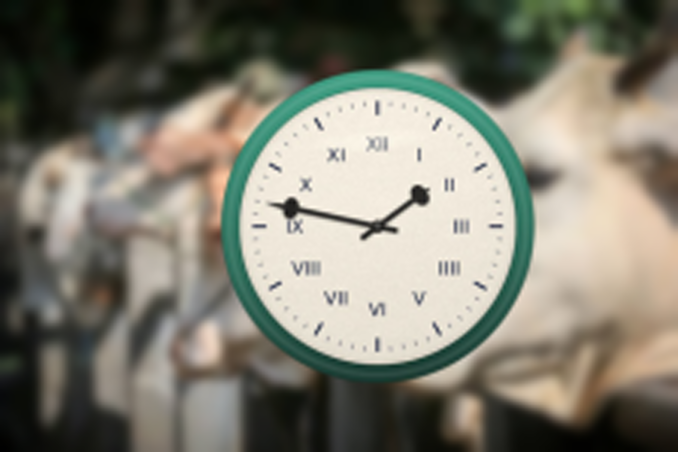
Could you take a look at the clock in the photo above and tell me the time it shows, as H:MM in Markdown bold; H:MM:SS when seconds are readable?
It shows **1:47**
